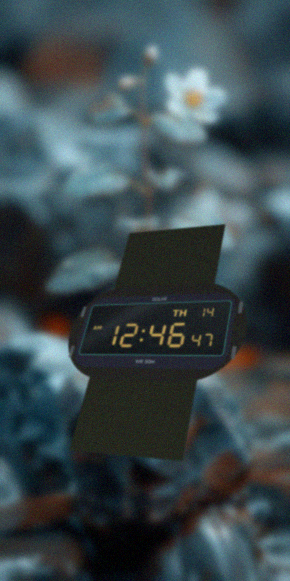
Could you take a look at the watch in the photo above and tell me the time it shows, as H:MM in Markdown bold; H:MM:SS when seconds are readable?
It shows **12:46:47**
